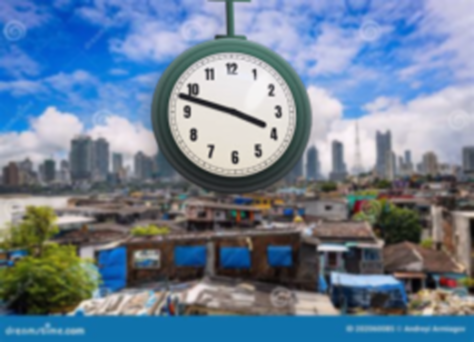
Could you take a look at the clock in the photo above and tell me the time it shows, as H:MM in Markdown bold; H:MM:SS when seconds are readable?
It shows **3:48**
